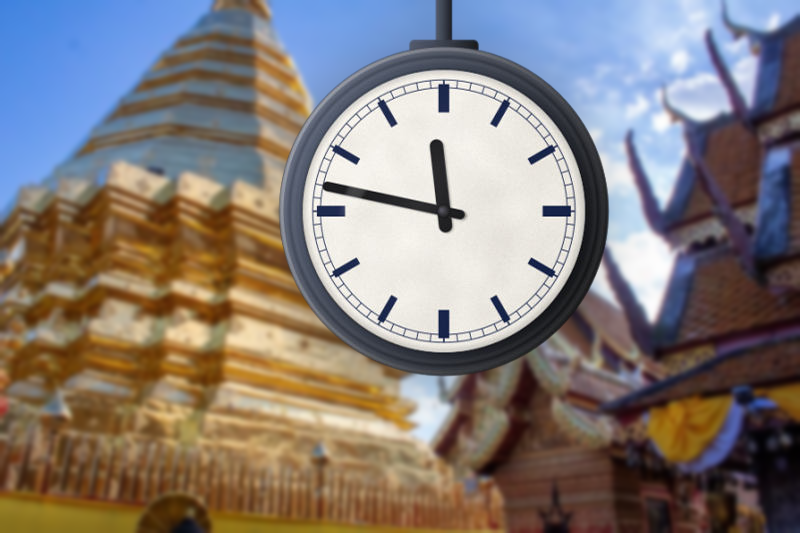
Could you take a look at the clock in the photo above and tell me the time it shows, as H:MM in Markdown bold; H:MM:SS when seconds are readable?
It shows **11:47**
